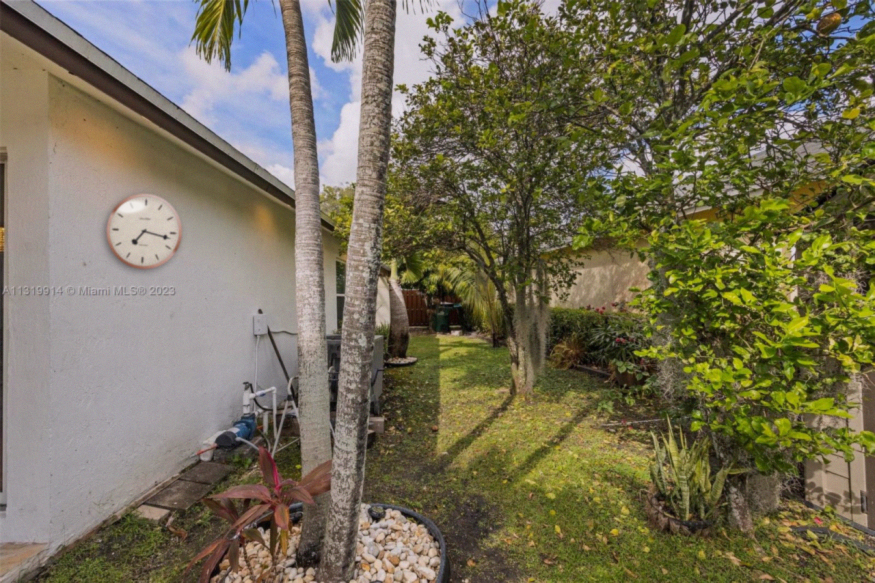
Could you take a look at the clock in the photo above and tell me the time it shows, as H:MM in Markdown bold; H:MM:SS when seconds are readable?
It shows **7:17**
